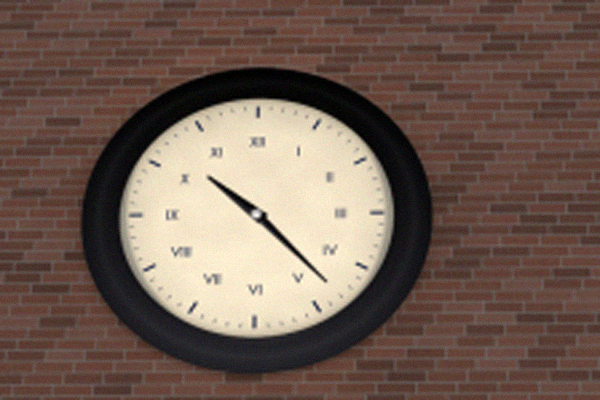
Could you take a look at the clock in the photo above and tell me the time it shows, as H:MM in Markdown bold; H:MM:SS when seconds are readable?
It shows **10:23**
